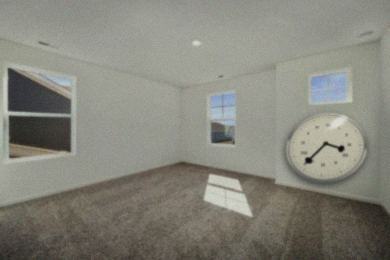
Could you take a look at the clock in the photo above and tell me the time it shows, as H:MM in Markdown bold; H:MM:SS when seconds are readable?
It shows **3:36**
